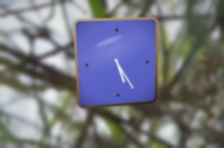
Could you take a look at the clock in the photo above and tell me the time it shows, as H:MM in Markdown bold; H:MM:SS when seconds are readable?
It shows **5:25**
